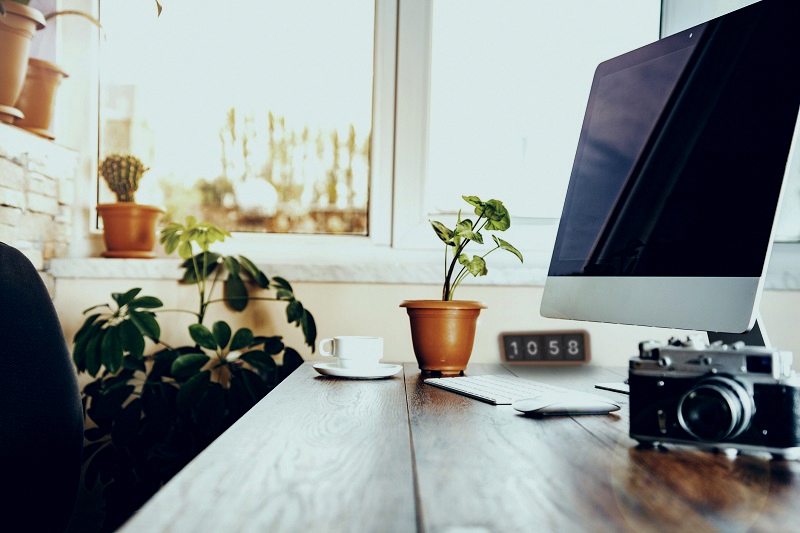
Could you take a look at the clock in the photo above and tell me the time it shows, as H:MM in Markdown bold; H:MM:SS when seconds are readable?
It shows **10:58**
